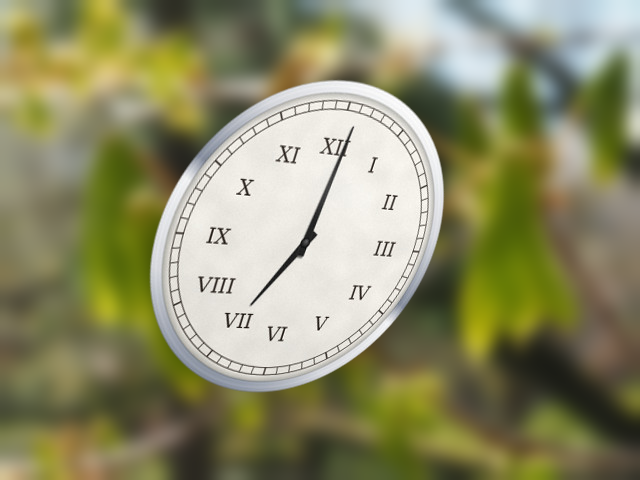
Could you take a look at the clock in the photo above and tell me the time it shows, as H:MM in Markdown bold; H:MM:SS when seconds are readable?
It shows **7:01**
